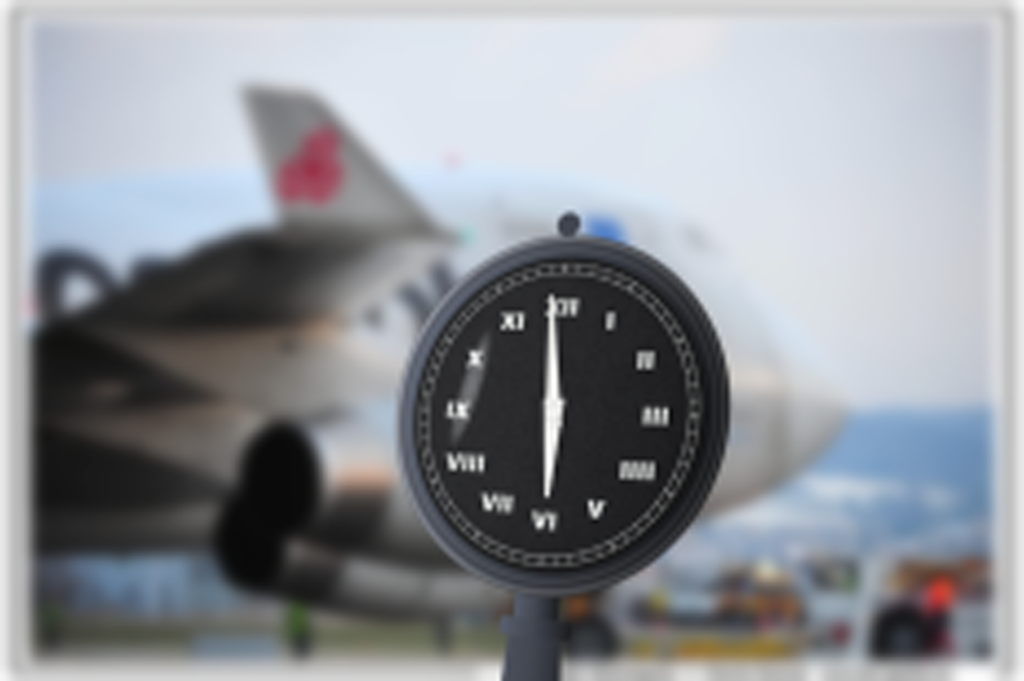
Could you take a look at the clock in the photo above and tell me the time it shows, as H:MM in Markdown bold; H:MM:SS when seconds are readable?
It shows **5:59**
